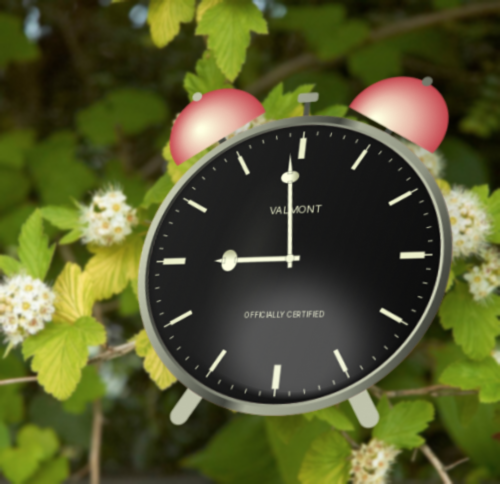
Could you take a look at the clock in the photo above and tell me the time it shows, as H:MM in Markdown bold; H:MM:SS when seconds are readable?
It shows **8:59**
